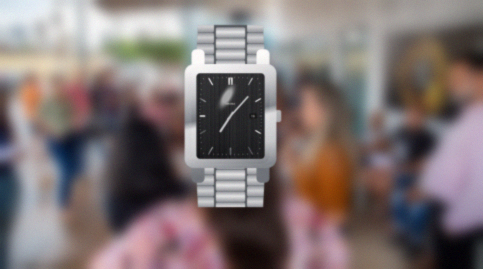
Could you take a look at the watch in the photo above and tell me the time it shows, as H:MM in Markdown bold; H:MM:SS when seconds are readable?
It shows **7:07**
